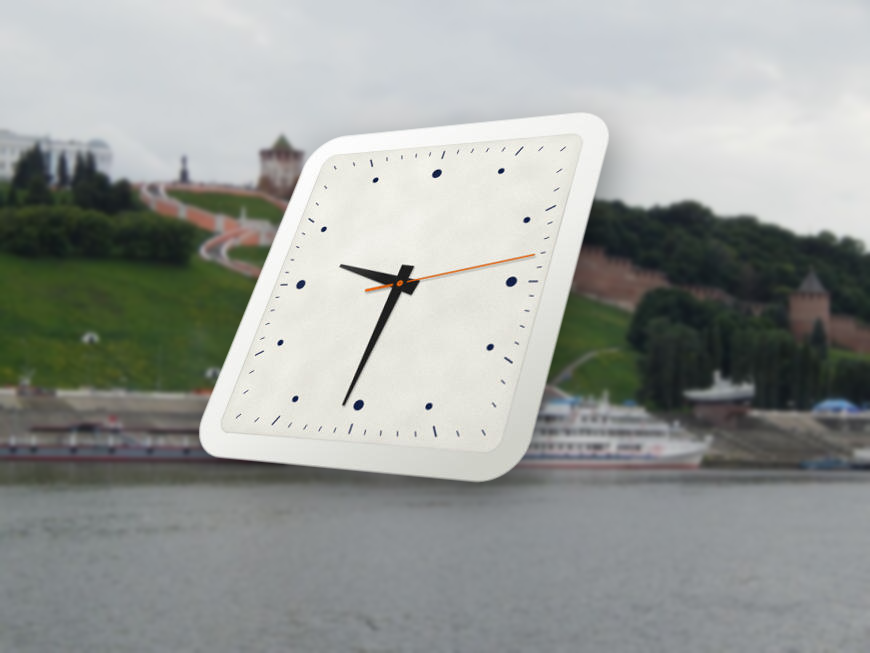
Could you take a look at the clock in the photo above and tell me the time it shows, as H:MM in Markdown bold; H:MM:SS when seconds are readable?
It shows **9:31:13**
